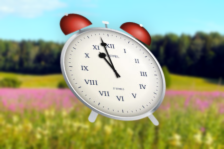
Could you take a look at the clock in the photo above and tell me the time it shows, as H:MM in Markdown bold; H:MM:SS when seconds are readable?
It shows **10:58**
